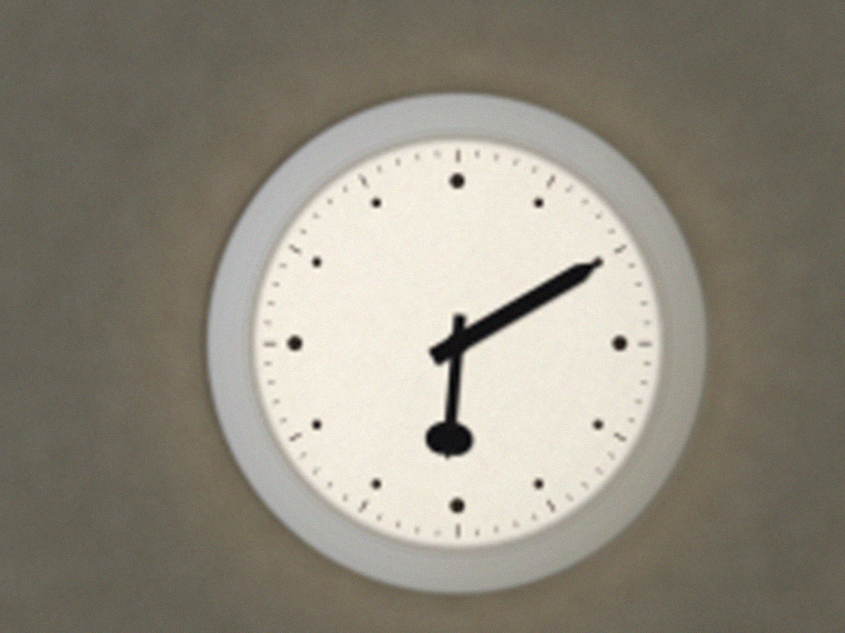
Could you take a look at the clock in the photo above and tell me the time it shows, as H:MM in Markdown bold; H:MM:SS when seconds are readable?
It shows **6:10**
